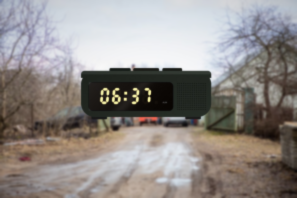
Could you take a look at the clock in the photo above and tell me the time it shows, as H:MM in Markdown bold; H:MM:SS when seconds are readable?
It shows **6:37**
